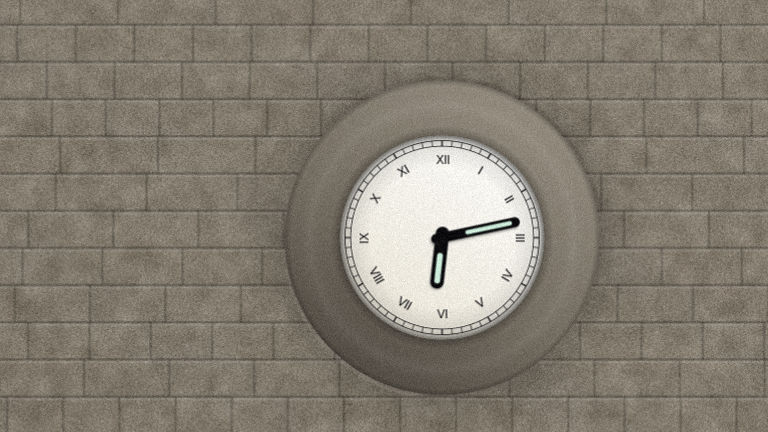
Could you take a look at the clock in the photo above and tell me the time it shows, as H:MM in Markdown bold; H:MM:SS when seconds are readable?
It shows **6:13**
